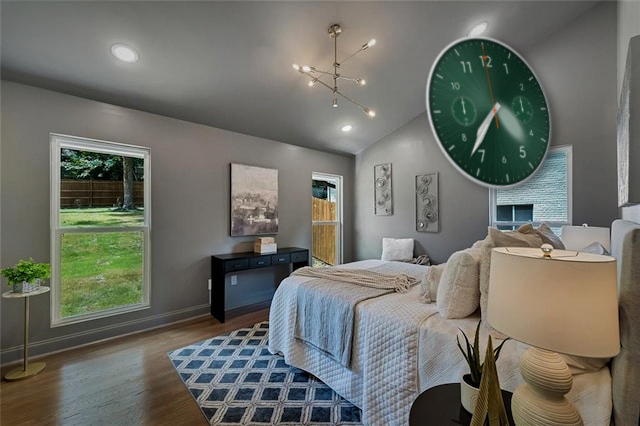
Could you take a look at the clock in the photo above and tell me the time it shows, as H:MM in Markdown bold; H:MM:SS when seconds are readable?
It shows **7:37**
